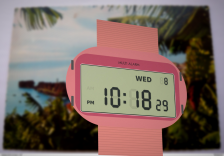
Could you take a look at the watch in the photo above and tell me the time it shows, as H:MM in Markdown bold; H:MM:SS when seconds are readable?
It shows **10:18:29**
